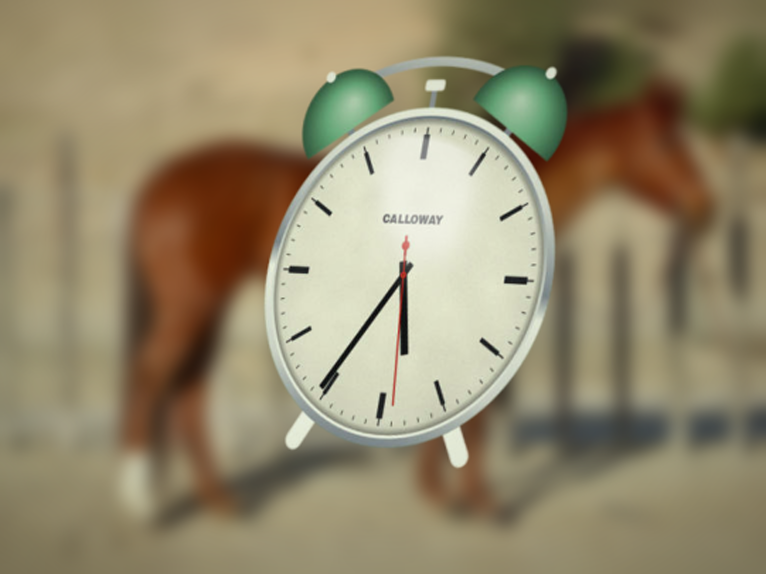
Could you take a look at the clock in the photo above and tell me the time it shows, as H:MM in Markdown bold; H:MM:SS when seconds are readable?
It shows **5:35:29**
